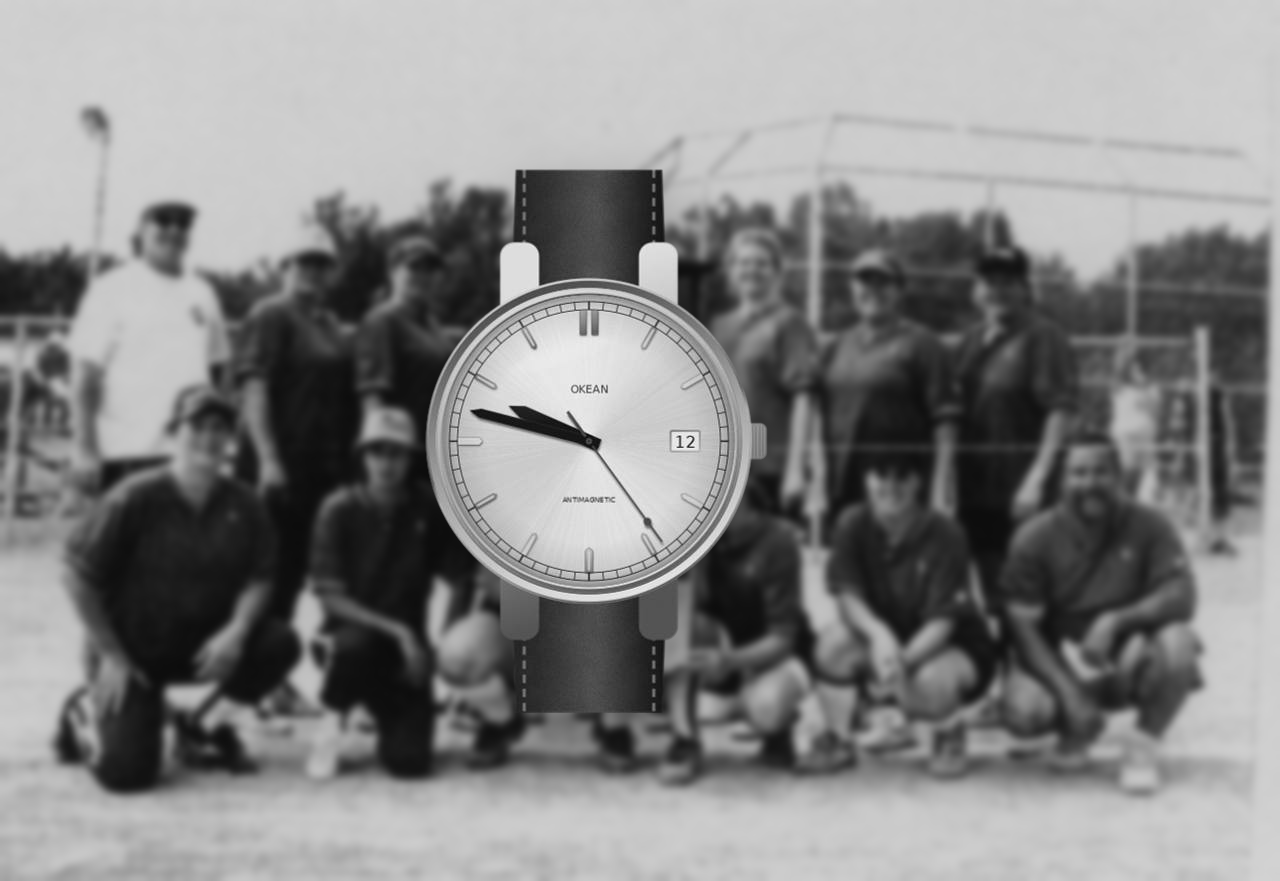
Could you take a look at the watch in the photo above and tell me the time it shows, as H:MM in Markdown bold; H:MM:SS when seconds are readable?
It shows **9:47:24**
